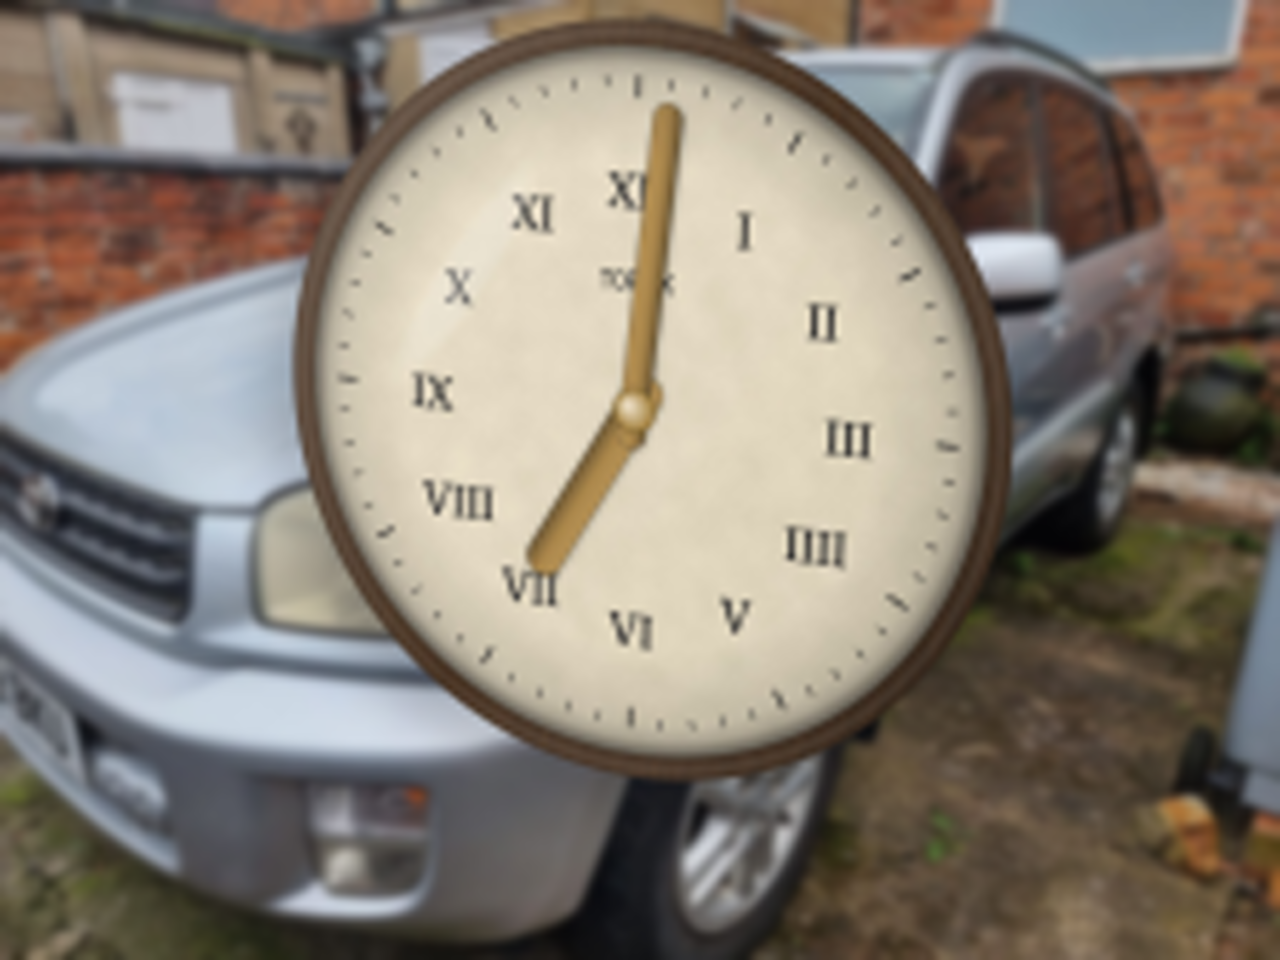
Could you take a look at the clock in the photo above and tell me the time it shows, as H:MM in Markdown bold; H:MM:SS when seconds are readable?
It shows **7:01**
